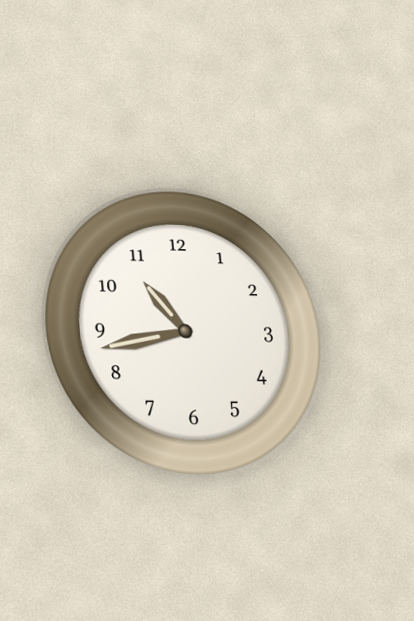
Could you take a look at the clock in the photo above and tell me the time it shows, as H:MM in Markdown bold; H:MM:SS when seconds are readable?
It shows **10:43**
